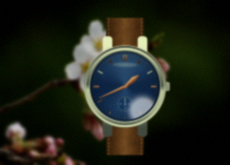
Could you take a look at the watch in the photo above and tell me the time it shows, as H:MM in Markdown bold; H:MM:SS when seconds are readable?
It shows **1:41**
